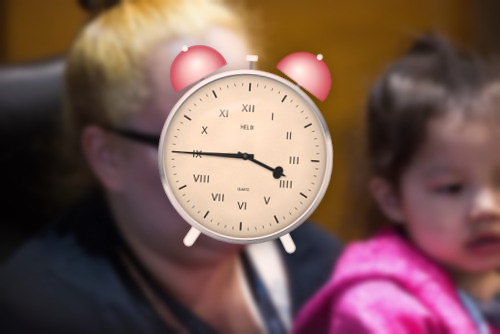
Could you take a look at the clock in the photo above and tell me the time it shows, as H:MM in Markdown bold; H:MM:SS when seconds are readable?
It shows **3:45**
